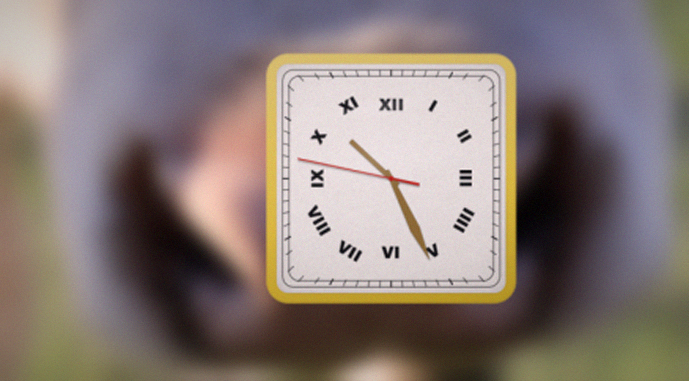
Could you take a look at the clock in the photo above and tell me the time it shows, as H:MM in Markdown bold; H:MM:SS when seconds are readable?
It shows **10:25:47**
